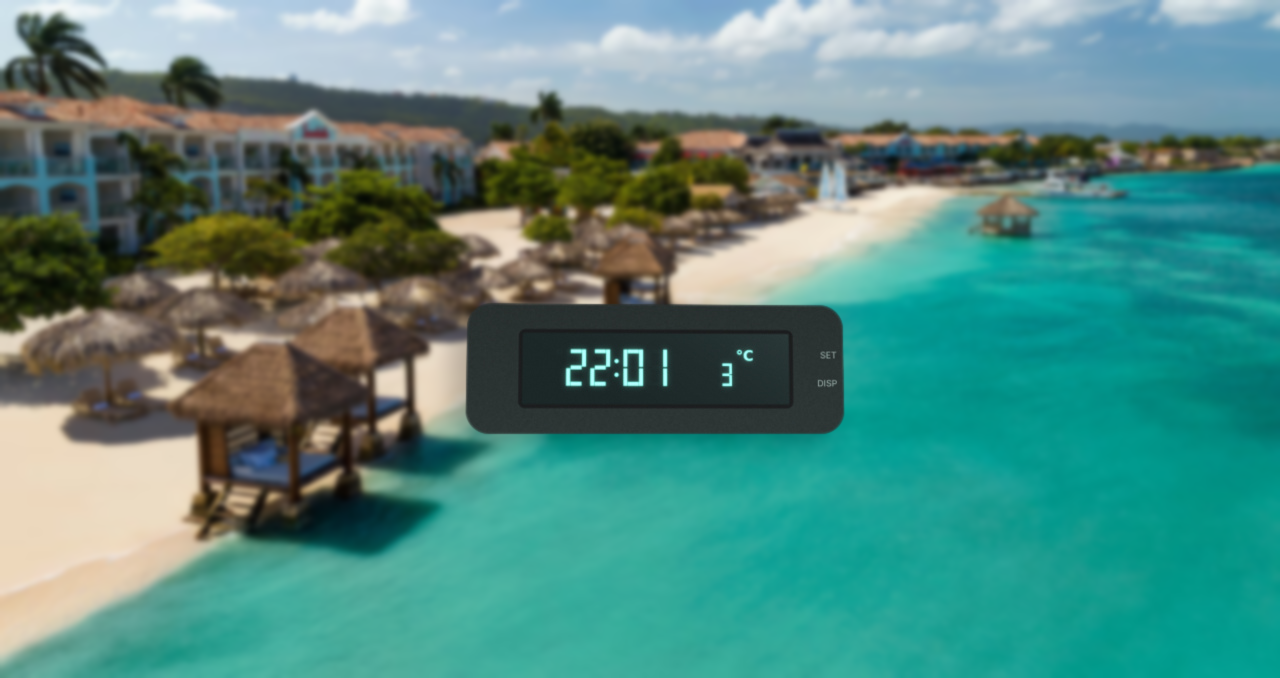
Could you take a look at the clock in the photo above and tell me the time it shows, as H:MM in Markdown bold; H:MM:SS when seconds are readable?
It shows **22:01**
